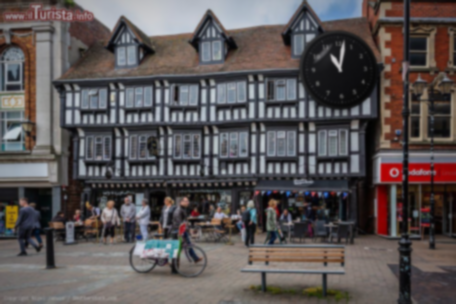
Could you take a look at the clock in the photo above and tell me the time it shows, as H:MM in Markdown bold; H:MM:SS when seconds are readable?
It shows **11:02**
